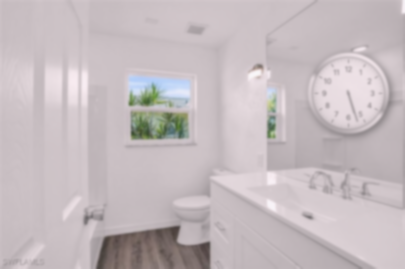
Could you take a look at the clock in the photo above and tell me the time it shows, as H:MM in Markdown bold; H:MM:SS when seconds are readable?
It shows **5:27**
